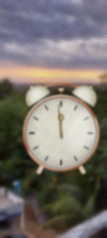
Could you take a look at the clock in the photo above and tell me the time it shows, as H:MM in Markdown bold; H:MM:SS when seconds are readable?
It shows **11:59**
